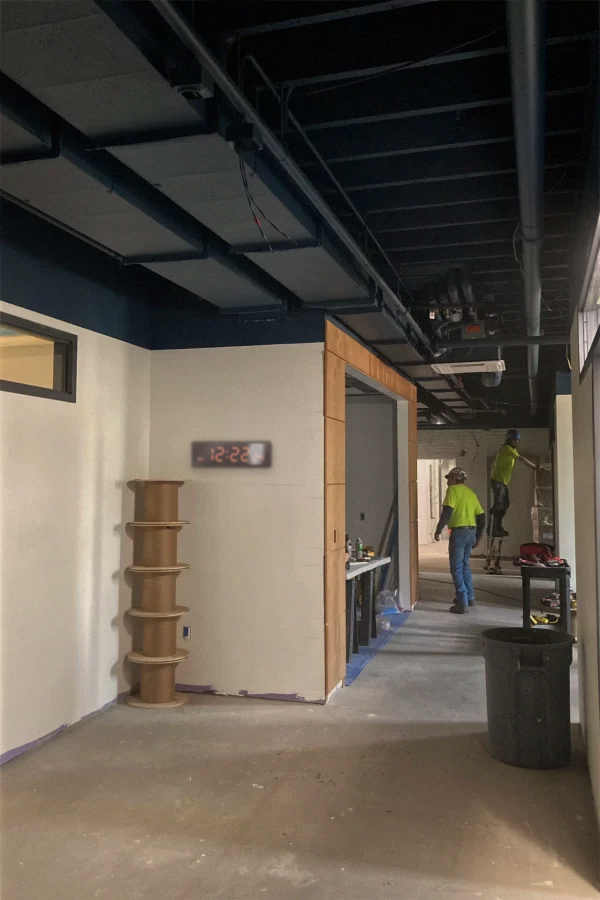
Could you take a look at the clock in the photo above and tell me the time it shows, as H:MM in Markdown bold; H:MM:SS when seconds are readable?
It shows **12:22**
